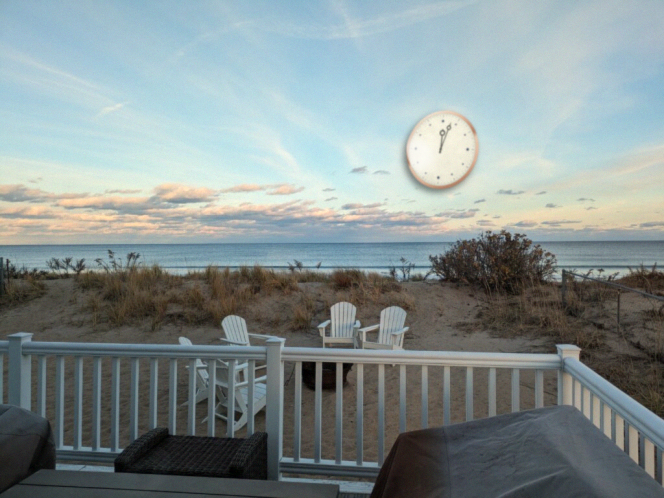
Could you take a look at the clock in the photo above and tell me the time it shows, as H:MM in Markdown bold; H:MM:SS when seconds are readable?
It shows **12:03**
